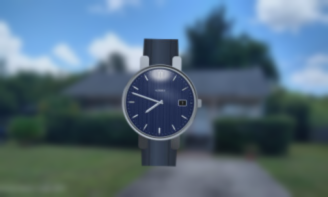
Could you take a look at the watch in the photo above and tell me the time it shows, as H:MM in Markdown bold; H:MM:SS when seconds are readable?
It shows **7:48**
